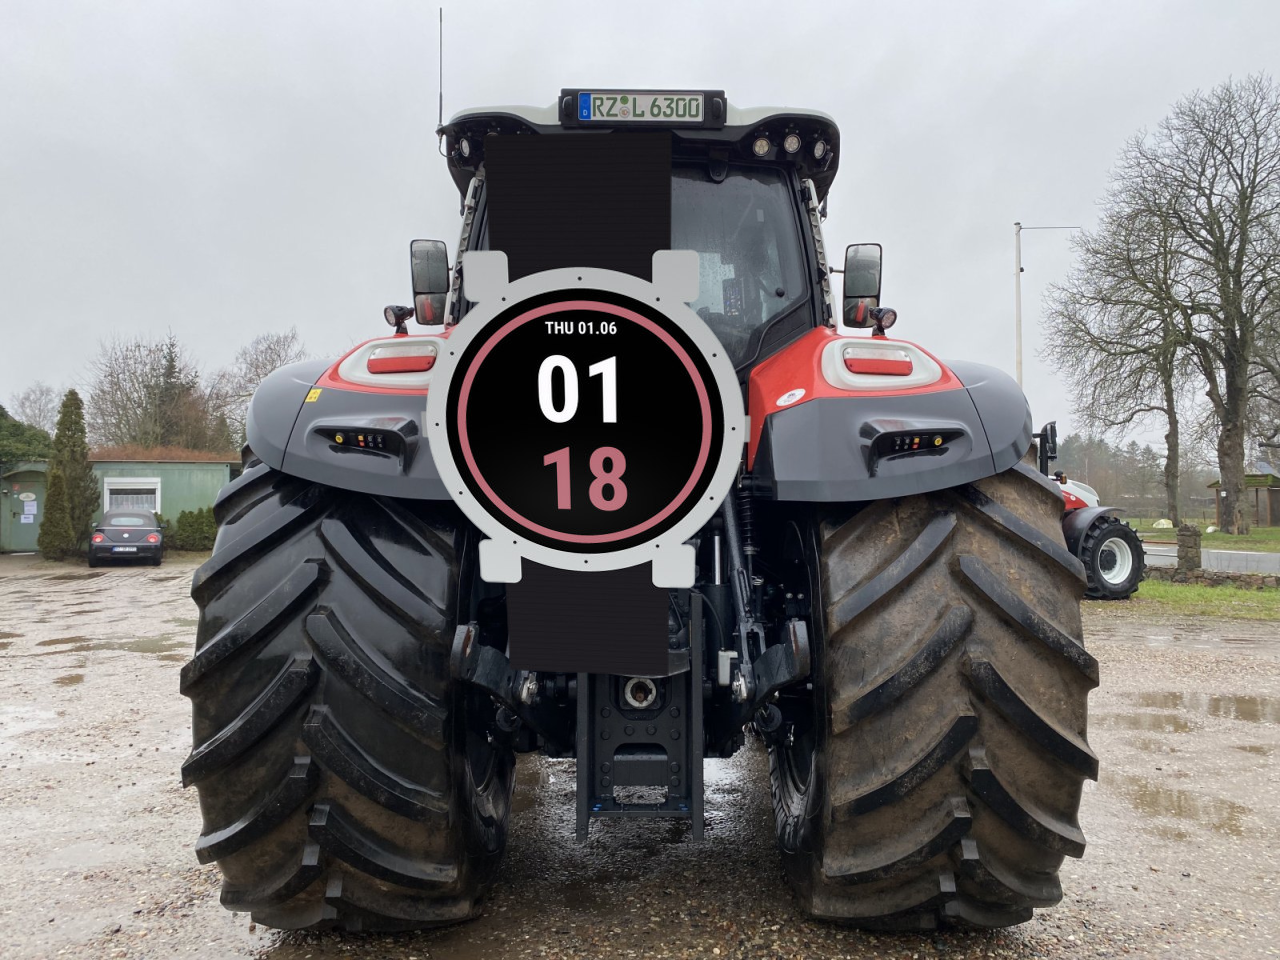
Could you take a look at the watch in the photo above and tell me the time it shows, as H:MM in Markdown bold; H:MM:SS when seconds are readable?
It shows **1:18**
